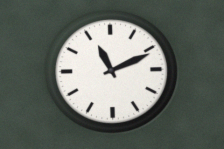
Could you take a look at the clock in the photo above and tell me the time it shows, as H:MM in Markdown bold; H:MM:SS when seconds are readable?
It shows **11:11**
